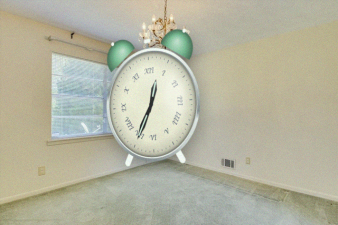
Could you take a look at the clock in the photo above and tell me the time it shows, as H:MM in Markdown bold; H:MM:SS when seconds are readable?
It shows **12:35**
